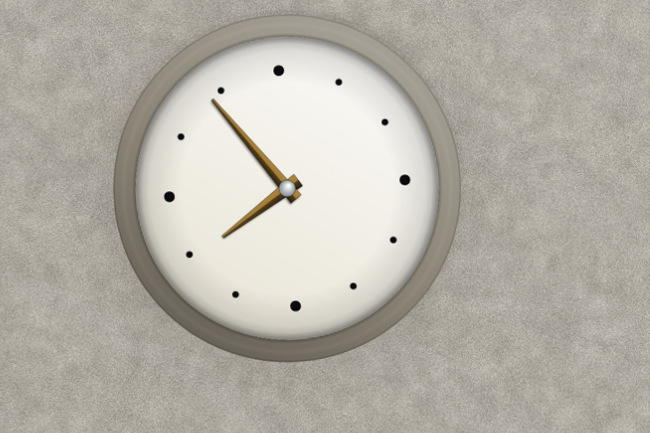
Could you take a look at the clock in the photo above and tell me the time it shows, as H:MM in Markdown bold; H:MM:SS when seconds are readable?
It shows **7:54**
